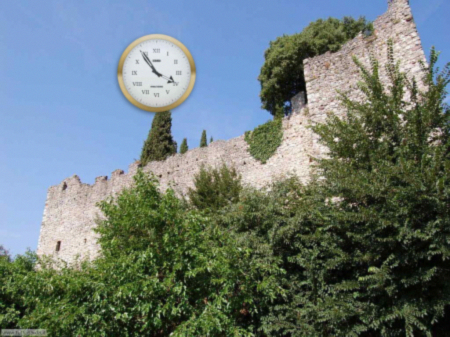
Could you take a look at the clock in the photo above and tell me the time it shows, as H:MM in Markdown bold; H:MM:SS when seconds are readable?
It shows **3:54**
